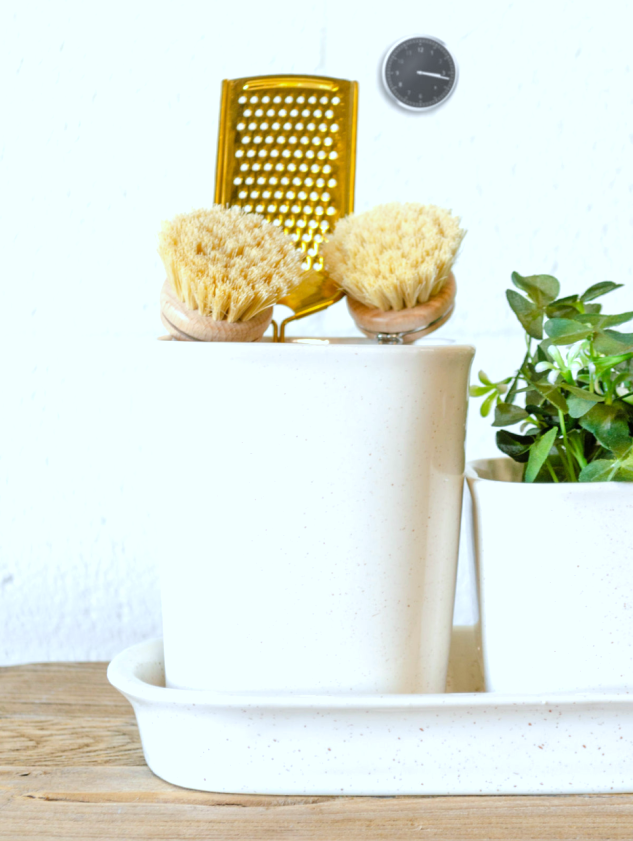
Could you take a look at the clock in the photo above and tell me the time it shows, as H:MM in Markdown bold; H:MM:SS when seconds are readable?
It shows **3:17**
